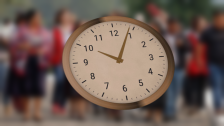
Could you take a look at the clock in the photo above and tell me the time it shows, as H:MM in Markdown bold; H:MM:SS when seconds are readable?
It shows **10:04**
